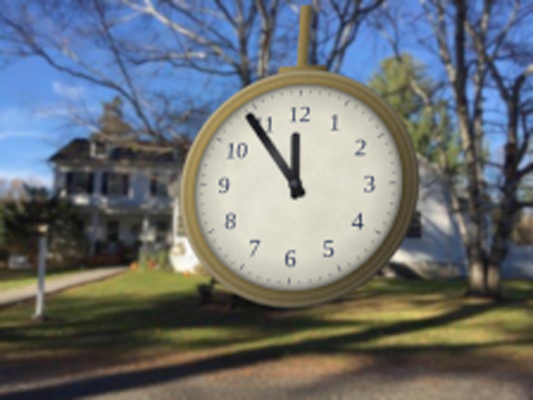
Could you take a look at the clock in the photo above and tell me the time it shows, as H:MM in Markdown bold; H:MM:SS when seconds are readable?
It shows **11:54**
